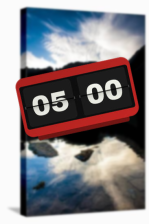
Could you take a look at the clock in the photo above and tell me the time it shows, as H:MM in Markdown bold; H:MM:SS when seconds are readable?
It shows **5:00**
